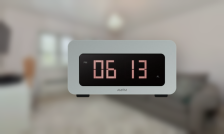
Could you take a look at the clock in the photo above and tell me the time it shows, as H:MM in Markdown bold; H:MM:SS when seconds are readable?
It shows **6:13**
